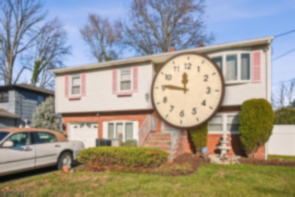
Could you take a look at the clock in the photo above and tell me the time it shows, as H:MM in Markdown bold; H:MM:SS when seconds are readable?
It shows **11:46**
